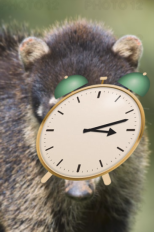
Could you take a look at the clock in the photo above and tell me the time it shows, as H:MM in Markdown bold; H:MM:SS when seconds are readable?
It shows **3:12**
